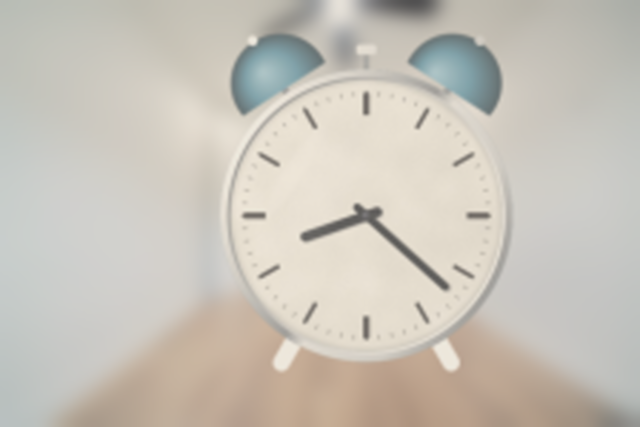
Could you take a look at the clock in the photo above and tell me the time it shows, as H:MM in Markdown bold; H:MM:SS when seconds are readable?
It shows **8:22**
